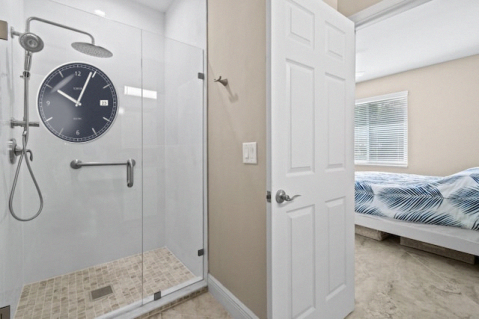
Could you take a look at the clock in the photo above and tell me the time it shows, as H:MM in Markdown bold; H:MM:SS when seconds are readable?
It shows **10:04**
